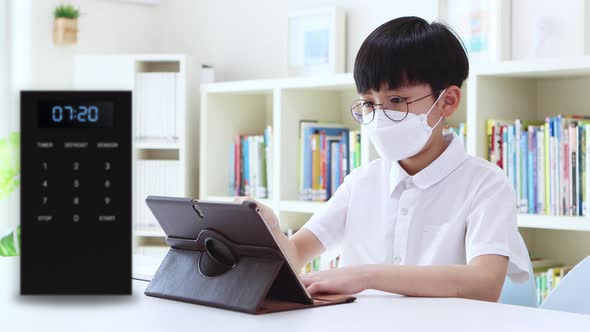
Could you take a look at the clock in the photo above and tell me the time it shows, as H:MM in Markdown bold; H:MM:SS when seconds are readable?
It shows **7:20**
